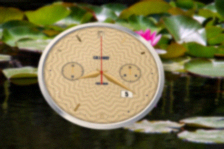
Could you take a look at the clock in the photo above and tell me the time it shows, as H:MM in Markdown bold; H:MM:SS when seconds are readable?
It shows **8:21**
